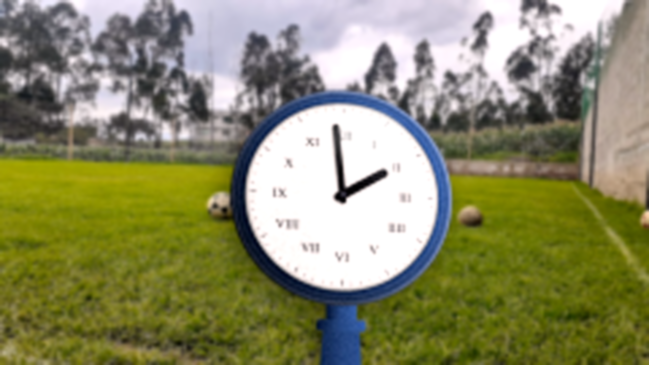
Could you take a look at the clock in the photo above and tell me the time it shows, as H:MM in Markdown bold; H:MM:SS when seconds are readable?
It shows **1:59**
